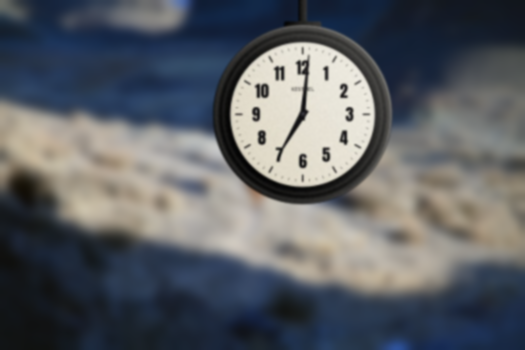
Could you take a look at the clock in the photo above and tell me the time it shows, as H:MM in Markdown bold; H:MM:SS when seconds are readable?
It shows **7:01**
